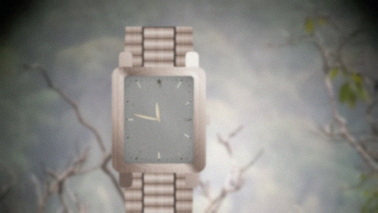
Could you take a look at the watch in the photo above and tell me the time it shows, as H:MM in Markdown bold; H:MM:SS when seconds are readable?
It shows **11:47**
